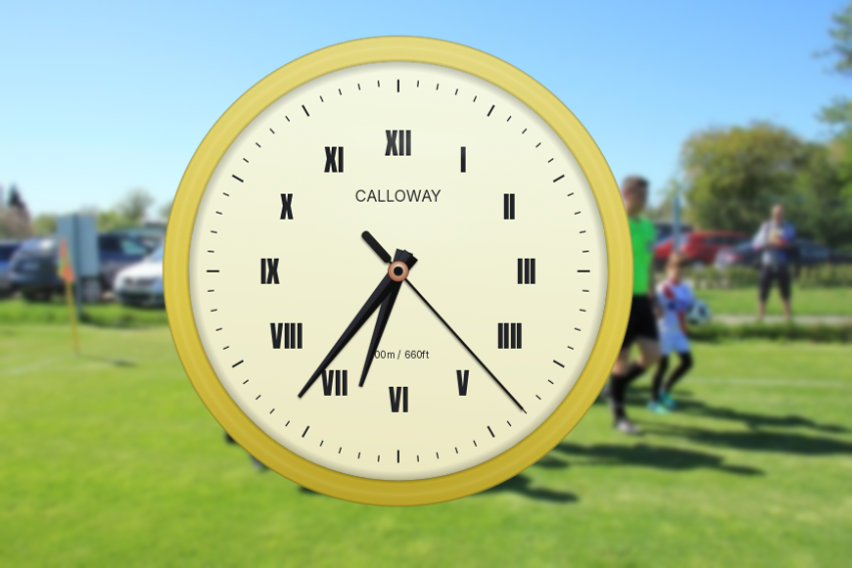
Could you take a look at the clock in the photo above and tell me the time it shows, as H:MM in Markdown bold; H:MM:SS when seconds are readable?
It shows **6:36:23**
